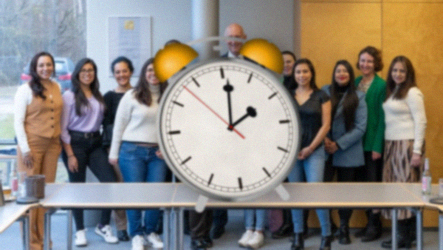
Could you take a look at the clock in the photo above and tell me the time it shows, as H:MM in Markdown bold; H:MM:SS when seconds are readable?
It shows **2:00:53**
